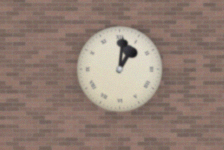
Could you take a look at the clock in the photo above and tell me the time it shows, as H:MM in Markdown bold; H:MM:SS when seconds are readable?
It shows **1:01**
